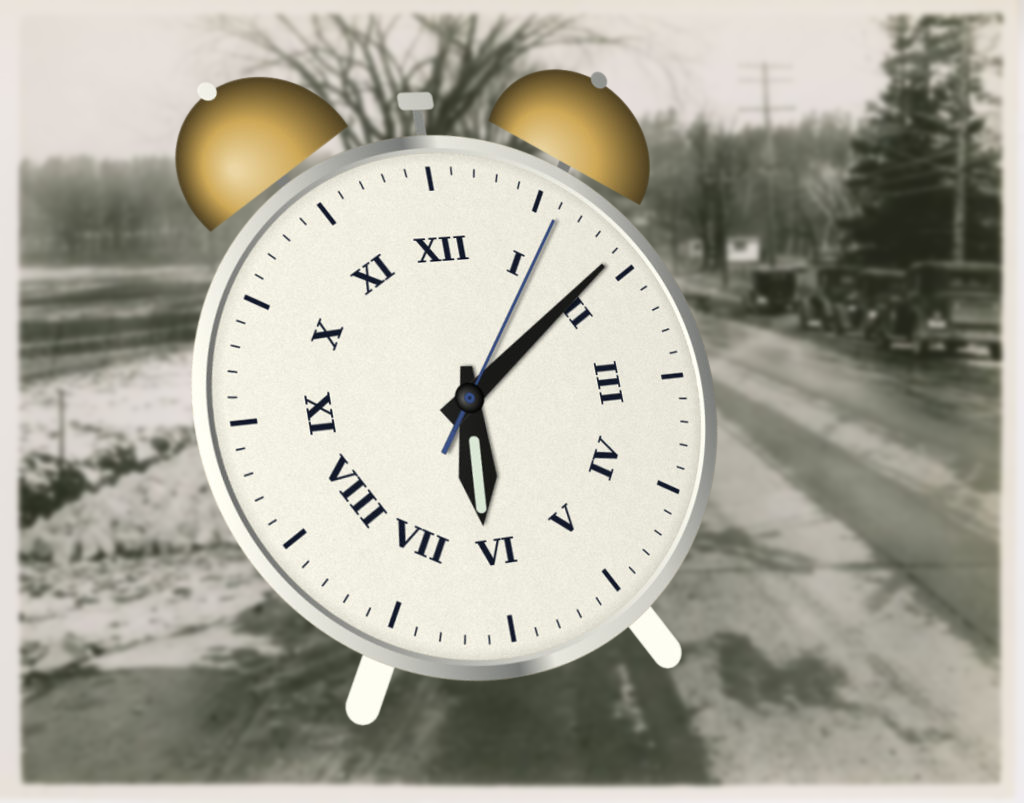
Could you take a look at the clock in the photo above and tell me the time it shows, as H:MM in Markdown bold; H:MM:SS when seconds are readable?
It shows **6:09:06**
